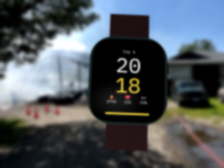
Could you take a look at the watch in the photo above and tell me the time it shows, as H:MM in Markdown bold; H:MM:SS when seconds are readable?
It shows **20:18**
